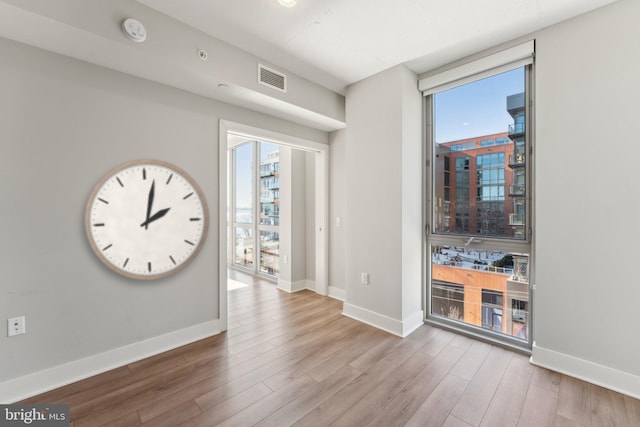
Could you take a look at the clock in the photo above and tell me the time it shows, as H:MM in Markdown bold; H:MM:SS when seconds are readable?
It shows **2:02**
